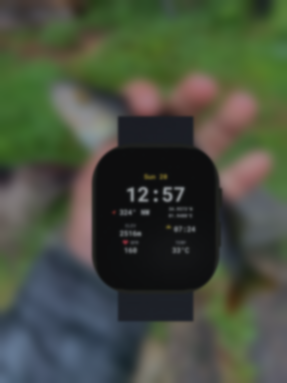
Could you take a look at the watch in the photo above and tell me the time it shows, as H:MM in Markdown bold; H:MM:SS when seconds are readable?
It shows **12:57**
